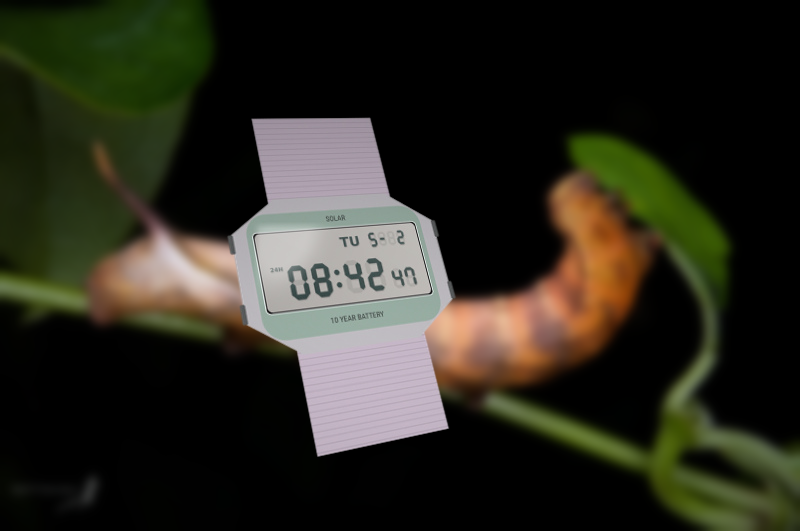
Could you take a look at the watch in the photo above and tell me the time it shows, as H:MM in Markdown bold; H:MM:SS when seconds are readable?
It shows **8:42:47**
